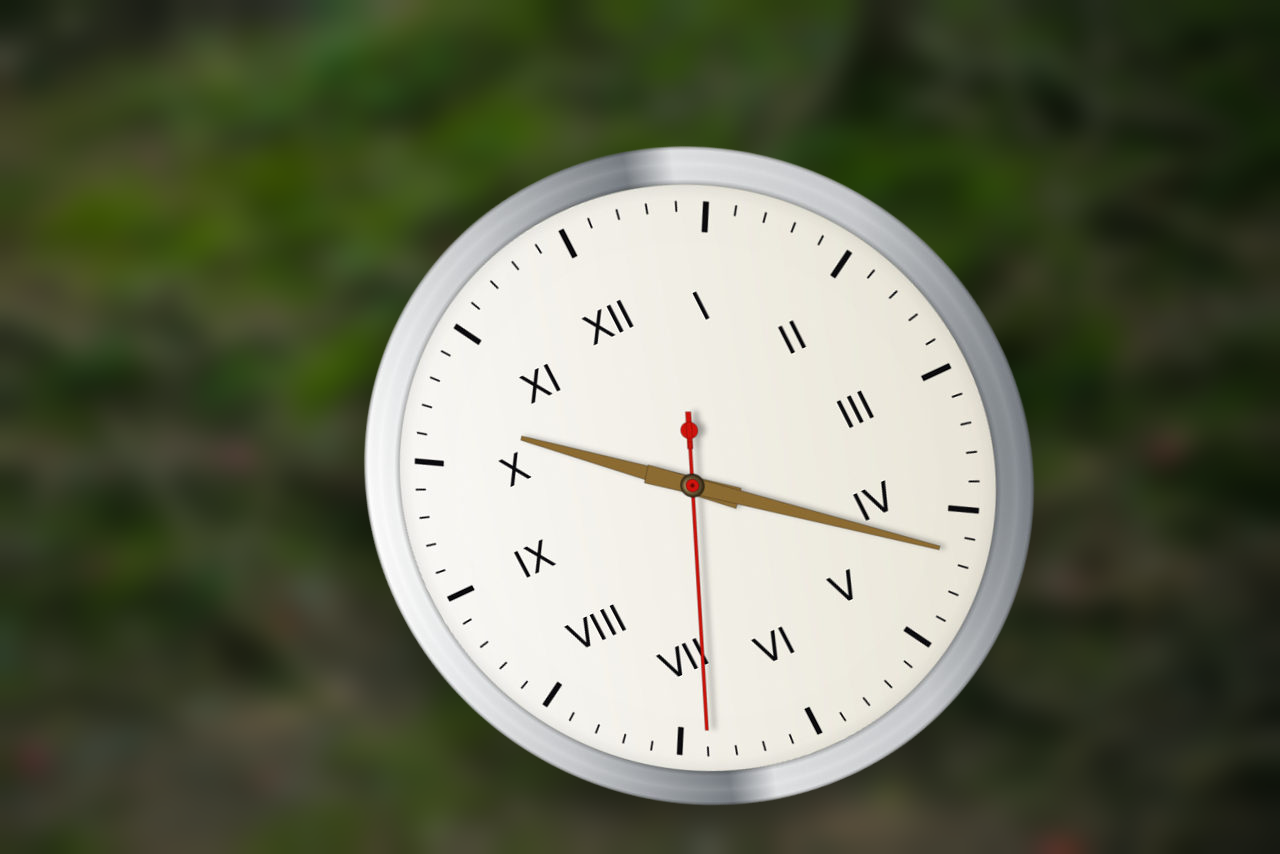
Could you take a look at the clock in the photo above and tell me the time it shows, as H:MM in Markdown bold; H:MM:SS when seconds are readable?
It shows **10:21:34**
